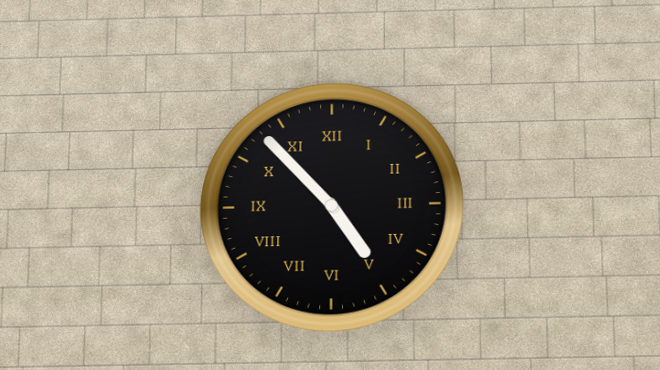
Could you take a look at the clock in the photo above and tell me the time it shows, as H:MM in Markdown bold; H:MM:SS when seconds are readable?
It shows **4:53**
